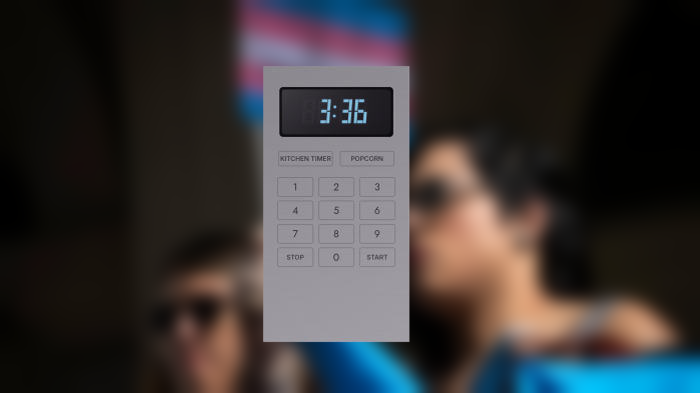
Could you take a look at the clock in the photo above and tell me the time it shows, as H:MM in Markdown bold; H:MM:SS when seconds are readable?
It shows **3:36**
